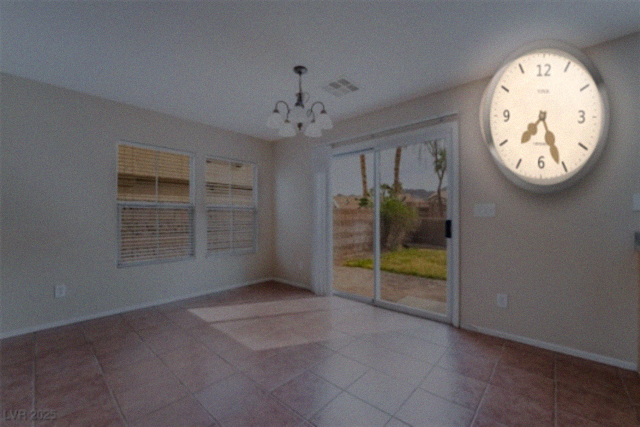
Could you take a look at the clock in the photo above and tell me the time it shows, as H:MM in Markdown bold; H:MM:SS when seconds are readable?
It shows **7:26**
